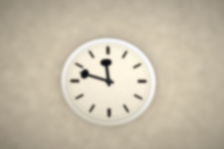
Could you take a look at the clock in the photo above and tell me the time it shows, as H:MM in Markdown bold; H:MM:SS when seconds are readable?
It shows **11:48**
